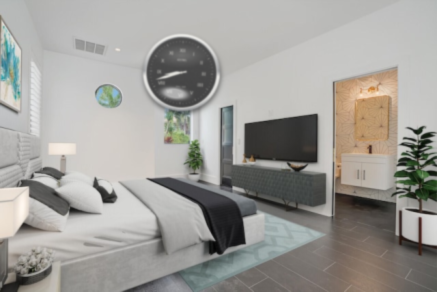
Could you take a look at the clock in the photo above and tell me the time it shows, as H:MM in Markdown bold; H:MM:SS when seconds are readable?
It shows **8:42**
